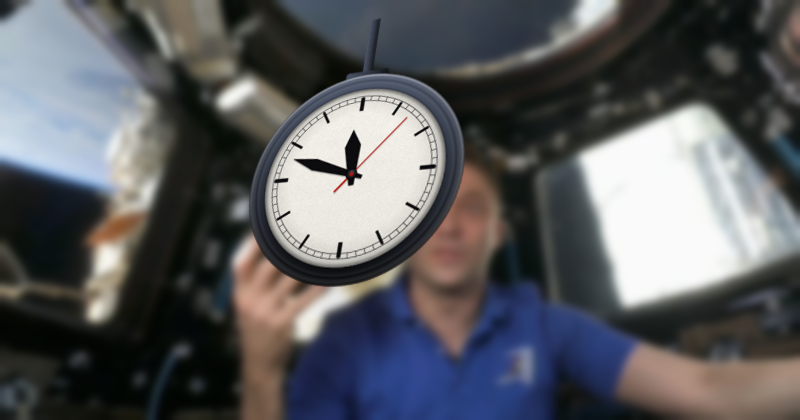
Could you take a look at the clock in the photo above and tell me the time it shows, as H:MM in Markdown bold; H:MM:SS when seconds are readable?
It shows **11:48:07**
